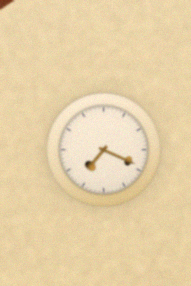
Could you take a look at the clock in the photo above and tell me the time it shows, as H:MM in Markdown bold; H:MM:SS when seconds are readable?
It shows **7:19**
